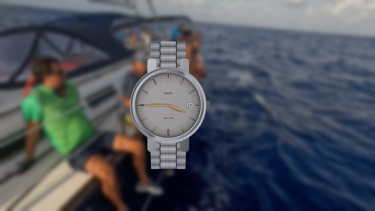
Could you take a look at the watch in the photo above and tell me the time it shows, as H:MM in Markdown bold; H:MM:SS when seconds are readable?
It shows **3:45**
